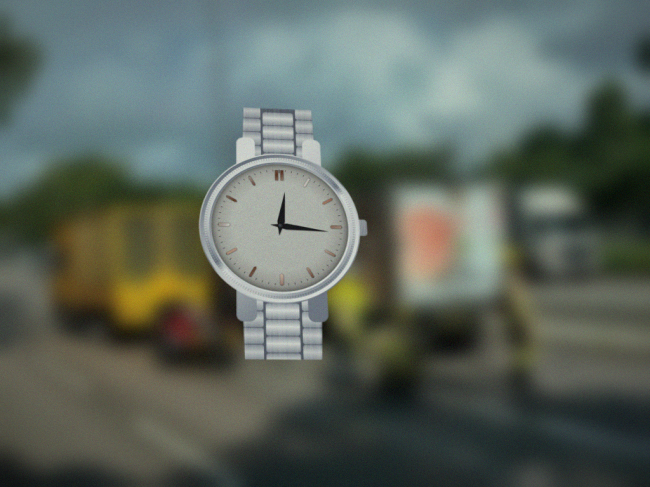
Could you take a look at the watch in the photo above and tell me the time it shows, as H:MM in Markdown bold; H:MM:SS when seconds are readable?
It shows **12:16**
